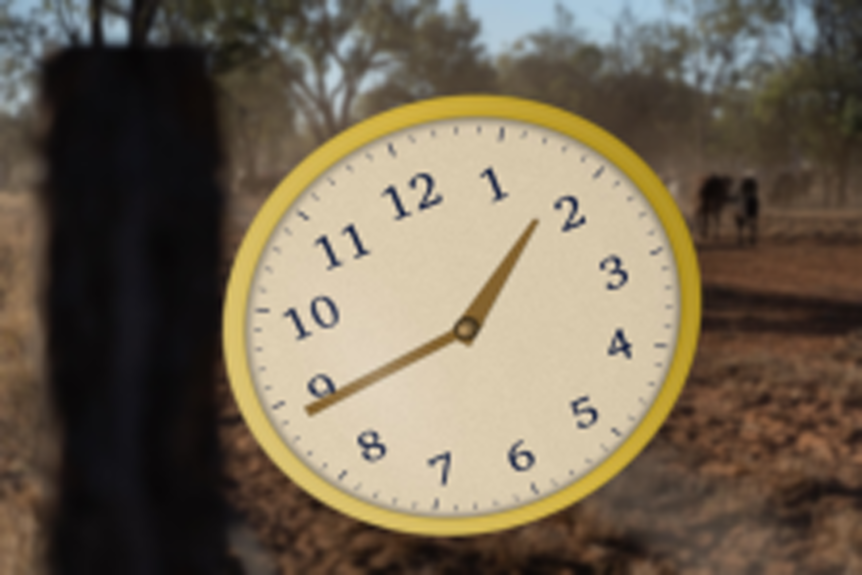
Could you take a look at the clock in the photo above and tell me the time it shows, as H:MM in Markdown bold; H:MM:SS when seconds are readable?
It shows **1:44**
